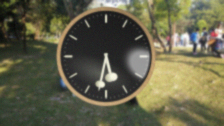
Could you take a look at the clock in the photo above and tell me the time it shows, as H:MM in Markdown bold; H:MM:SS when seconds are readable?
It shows **5:32**
